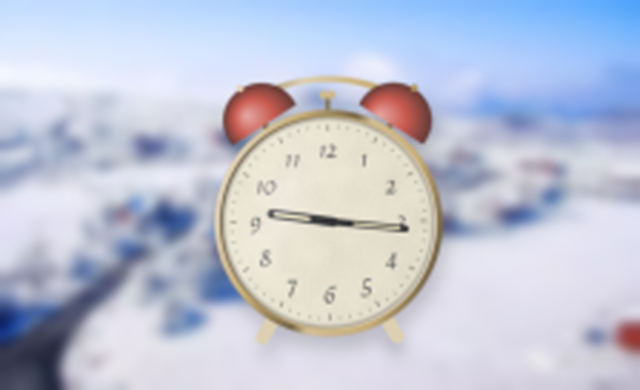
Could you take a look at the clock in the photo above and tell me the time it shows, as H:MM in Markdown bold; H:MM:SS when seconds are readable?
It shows **9:16**
